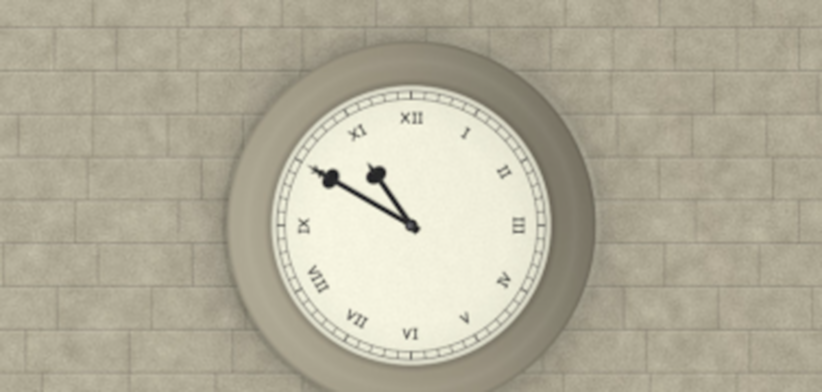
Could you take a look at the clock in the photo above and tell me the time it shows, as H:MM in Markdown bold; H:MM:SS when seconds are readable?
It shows **10:50**
